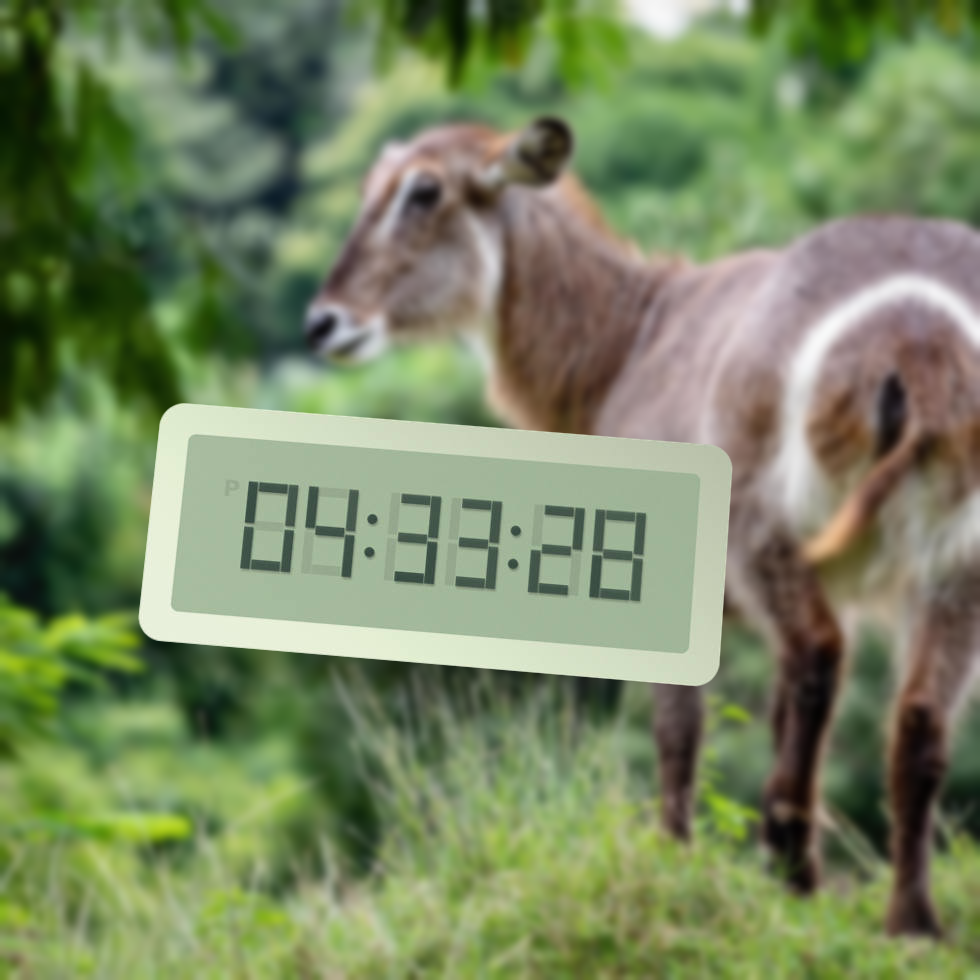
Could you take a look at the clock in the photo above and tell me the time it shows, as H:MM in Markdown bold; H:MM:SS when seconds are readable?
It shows **4:33:28**
